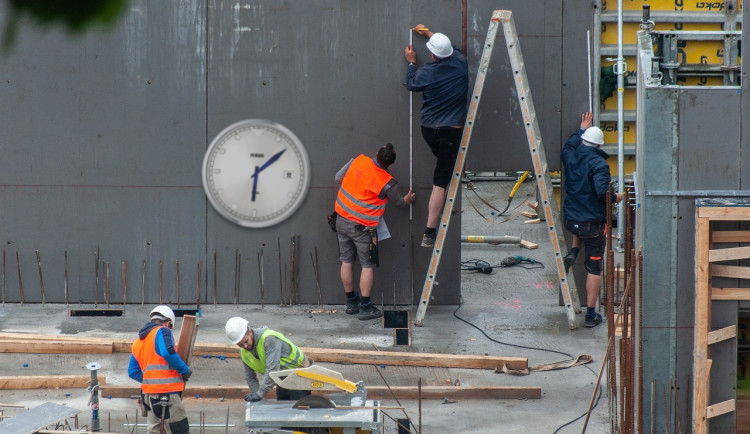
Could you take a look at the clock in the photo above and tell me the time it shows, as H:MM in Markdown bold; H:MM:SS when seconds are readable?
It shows **6:08**
